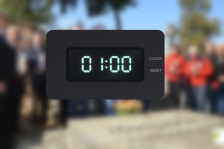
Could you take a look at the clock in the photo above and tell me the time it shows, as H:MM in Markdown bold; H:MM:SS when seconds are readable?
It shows **1:00**
